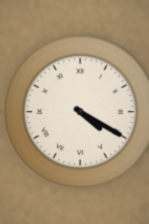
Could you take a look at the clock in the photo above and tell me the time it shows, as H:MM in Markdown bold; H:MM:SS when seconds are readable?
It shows **4:20**
